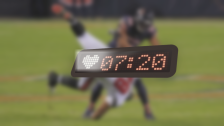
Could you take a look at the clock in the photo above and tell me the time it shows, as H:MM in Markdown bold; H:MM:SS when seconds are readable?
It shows **7:20**
